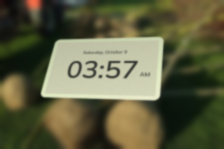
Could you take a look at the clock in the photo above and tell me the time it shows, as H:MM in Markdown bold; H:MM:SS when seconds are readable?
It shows **3:57**
